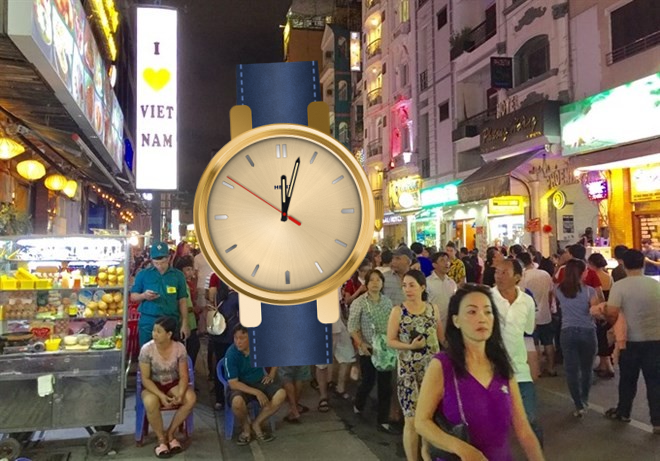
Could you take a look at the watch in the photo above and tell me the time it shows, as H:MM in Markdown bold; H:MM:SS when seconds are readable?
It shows **12:02:51**
